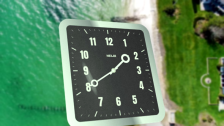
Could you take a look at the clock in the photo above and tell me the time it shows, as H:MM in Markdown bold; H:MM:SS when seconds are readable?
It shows **1:40**
